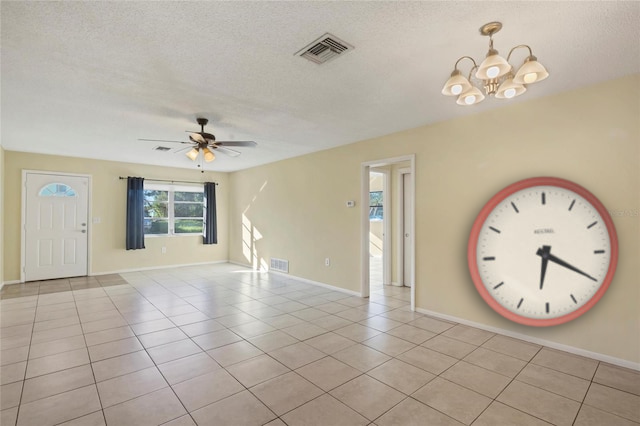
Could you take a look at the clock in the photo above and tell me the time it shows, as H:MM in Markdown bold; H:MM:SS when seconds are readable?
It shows **6:20**
